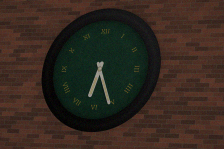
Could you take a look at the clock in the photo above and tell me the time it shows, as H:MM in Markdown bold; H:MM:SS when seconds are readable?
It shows **6:26**
